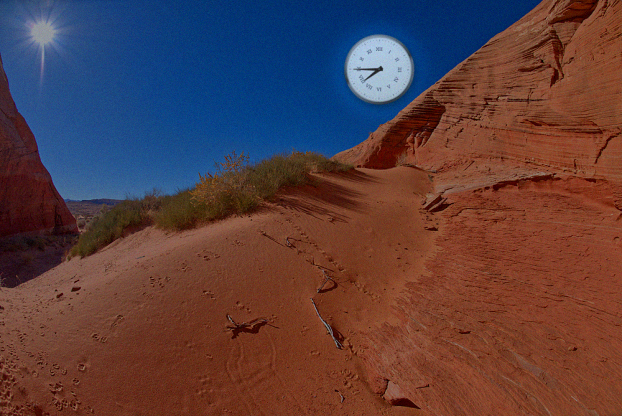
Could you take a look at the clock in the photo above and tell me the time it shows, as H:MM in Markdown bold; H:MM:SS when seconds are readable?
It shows **7:45**
